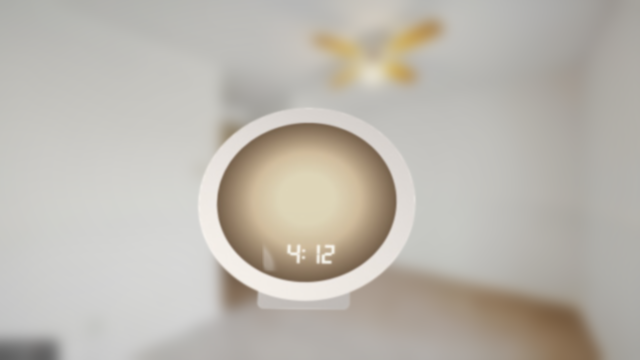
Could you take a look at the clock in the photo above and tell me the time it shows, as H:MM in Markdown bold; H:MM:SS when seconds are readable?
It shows **4:12**
